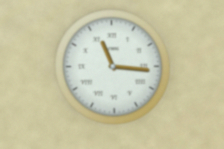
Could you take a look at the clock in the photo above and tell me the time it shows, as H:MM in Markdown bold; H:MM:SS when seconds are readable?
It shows **11:16**
